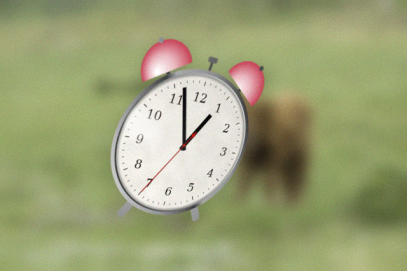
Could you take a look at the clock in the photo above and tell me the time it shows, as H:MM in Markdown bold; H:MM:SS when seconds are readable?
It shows **12:56:35**
